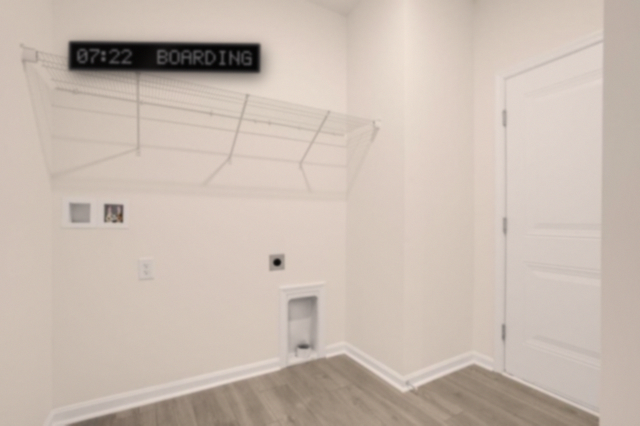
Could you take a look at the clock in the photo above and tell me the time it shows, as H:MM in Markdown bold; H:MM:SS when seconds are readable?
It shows **7:22**
